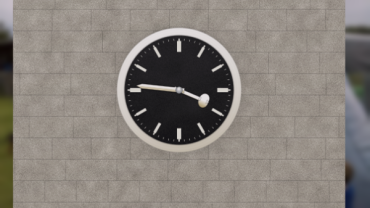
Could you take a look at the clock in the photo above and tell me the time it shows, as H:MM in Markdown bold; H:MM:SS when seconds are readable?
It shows **3:46**
